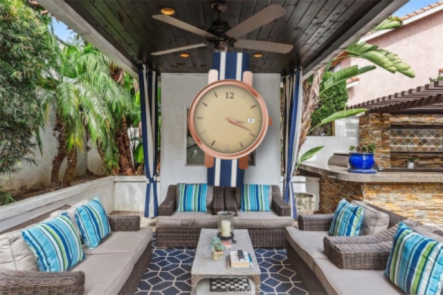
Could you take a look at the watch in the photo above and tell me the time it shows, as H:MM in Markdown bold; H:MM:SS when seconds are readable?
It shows **3:19**
